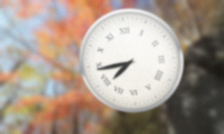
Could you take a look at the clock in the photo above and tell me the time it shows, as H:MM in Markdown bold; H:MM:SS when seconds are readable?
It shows **7:44**
